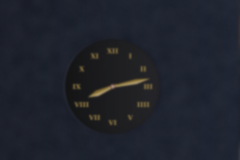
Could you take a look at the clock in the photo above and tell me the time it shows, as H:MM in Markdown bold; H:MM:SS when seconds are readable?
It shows **8:13**
